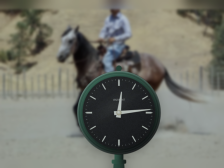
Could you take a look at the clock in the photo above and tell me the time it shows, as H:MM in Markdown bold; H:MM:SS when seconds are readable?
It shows **12:14**
